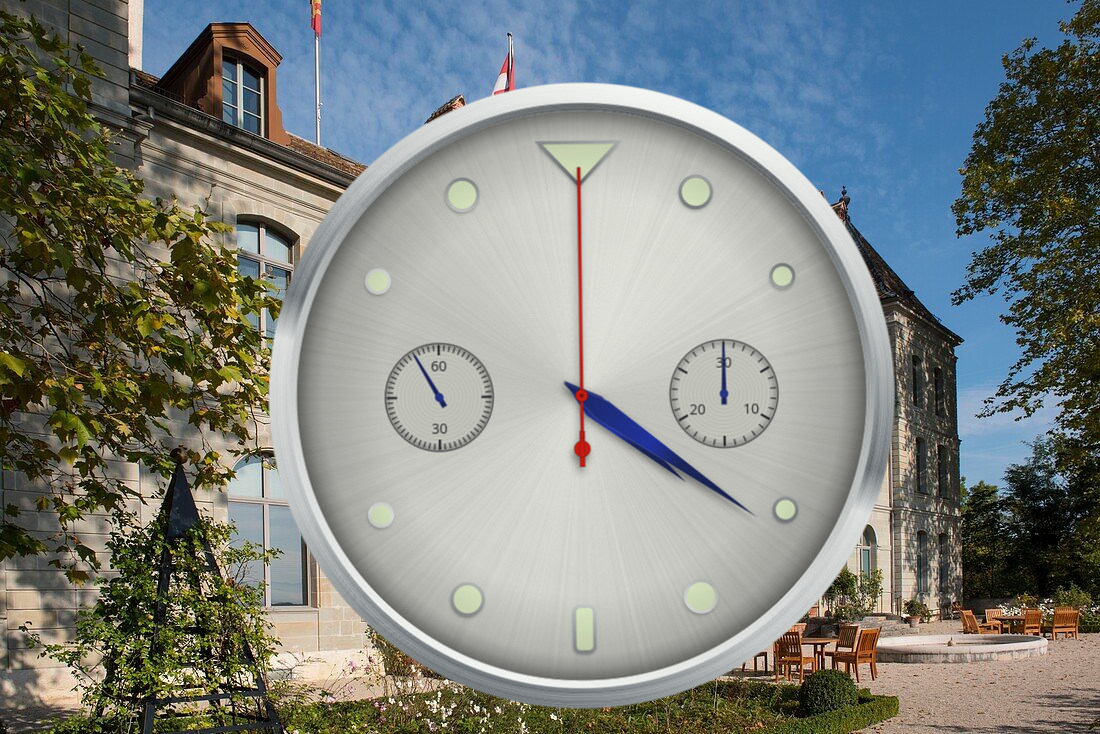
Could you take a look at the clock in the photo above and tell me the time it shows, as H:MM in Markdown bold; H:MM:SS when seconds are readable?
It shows **4:20:55**
